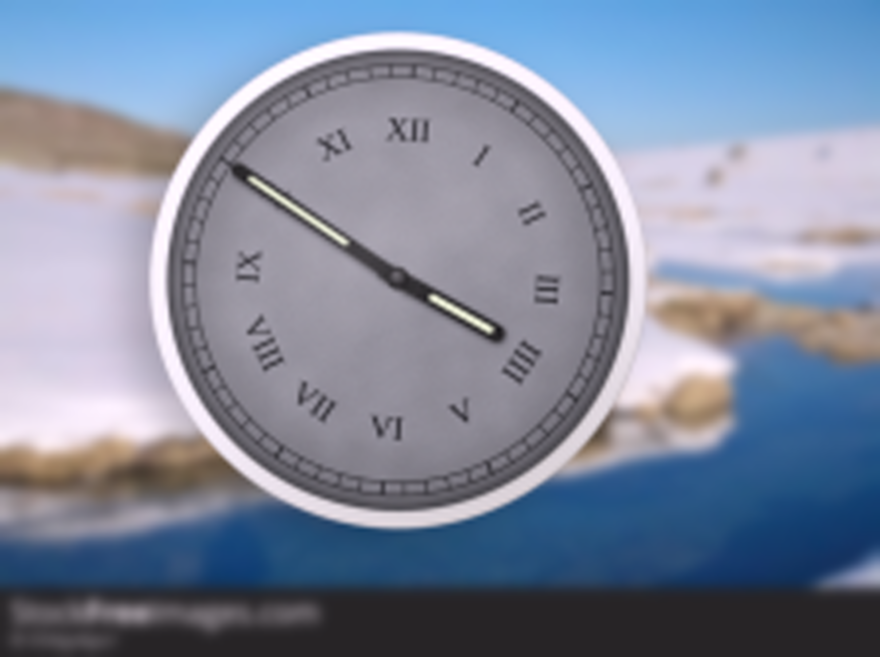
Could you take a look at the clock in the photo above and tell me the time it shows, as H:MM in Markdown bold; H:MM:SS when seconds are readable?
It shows **3:50**
